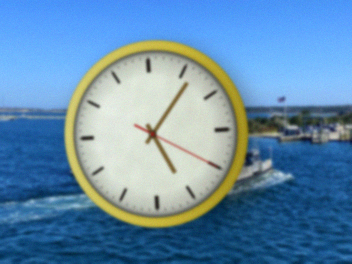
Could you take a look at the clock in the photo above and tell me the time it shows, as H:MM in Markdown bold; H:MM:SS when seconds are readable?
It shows **5:06:20**
